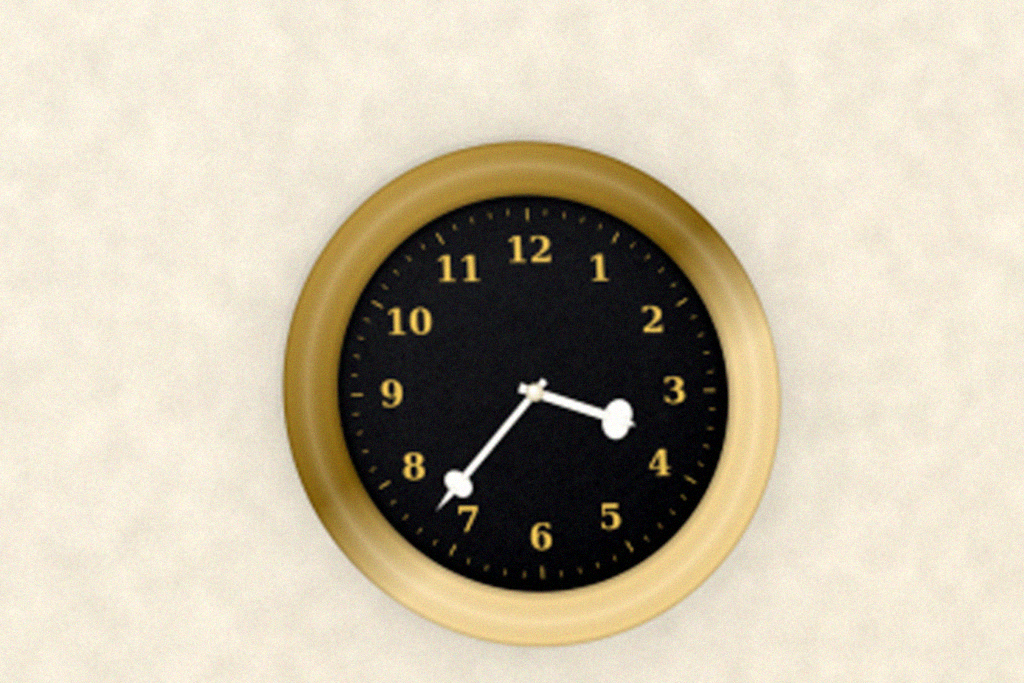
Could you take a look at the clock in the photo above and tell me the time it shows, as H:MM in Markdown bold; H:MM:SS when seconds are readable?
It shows **3:37**
